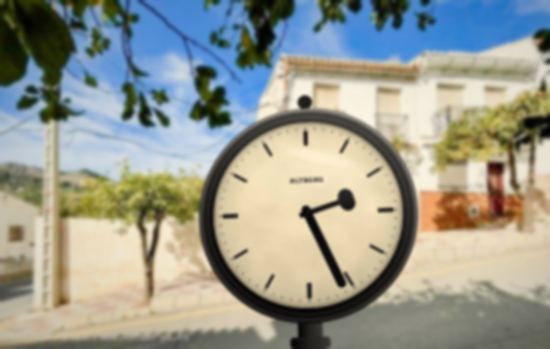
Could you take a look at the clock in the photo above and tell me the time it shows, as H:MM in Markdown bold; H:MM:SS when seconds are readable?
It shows **2:26**
